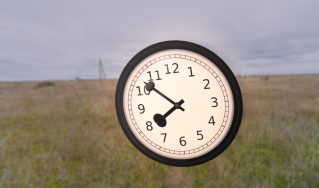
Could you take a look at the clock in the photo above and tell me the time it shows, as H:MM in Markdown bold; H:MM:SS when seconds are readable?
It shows **7:52**
